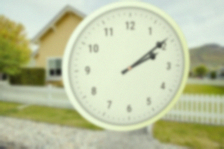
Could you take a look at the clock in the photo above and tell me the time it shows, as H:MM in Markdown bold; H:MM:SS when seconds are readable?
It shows **2:09**
